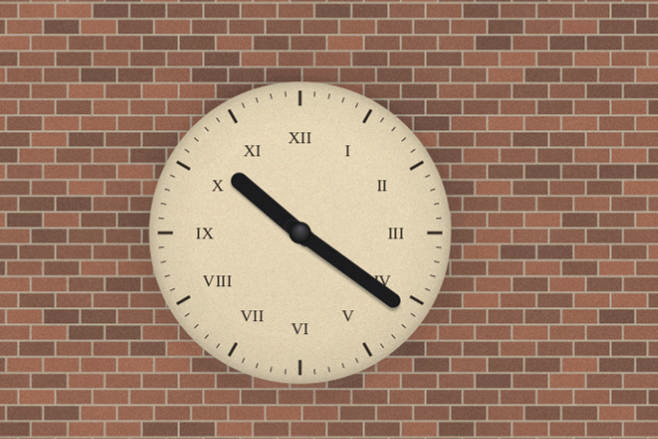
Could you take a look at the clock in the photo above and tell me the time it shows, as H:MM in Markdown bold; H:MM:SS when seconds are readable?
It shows **10:21**
